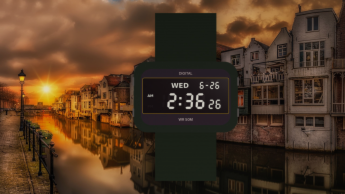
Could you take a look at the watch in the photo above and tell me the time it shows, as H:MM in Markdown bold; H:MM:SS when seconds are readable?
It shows **2:36:26**
